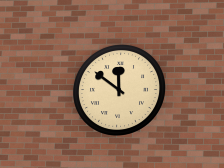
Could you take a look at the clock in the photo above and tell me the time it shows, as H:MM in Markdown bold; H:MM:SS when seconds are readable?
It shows **11:51**
